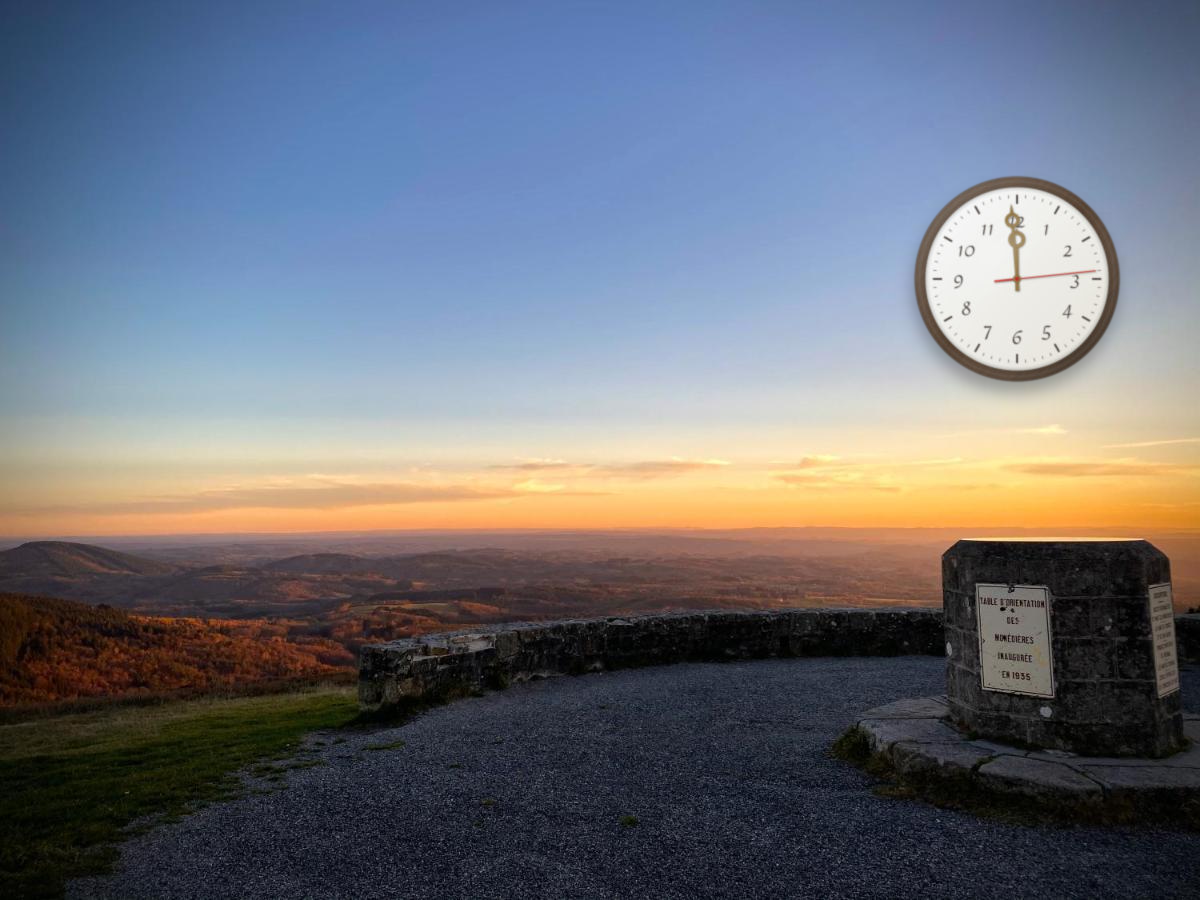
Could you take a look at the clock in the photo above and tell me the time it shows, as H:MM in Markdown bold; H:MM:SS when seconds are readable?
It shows **11:59:14**
